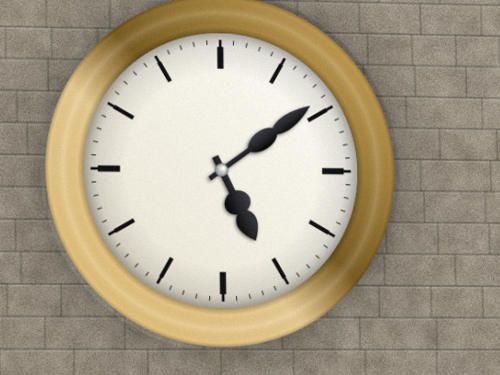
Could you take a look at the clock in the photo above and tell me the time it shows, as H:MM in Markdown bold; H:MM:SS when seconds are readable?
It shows **5:09**
